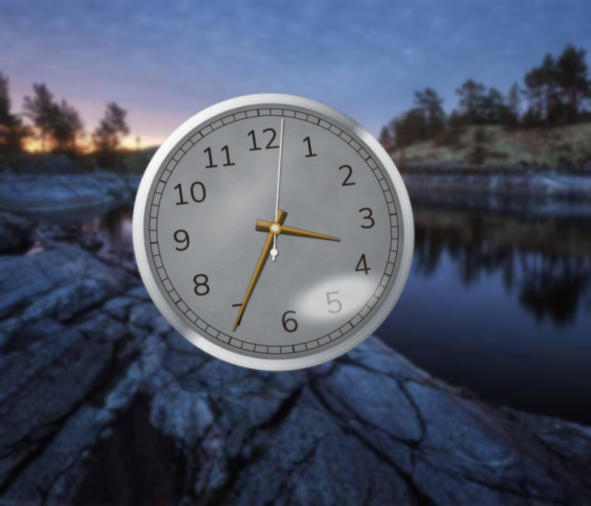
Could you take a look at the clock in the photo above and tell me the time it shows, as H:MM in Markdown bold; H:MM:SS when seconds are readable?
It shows **3:35:02**
